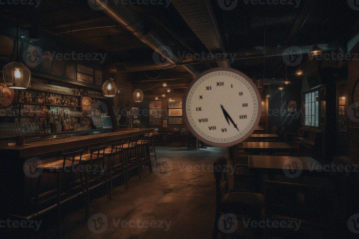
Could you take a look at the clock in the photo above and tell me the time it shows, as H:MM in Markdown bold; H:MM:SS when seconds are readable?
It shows **5:25**
